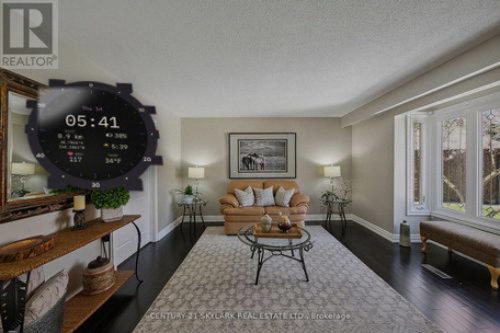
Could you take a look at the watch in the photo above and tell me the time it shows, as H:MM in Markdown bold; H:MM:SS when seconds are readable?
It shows **5:41**
